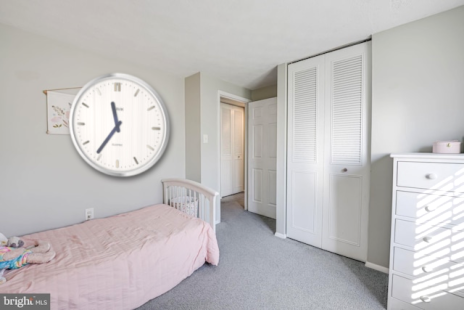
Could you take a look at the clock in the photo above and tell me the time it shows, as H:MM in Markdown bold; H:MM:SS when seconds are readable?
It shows **11:36**
